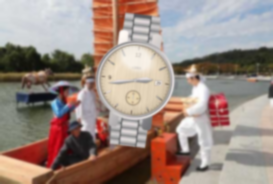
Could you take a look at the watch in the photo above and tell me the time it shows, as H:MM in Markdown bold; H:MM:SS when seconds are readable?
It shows **2:43**
